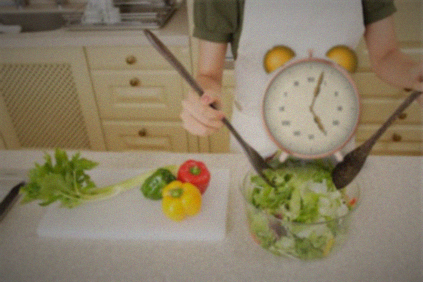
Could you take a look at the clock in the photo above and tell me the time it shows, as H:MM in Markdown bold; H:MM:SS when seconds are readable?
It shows **5:03**
